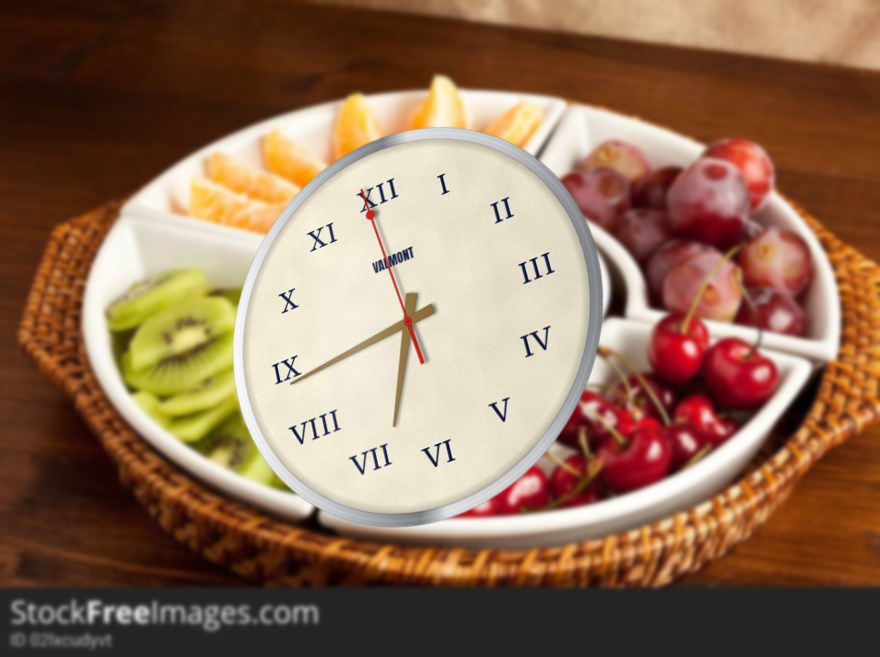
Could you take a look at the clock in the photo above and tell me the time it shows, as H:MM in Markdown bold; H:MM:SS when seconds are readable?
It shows **6:43:59**
